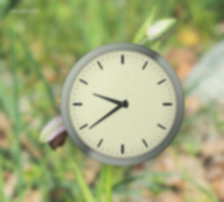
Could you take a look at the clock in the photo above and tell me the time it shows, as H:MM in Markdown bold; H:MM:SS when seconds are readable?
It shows **9:39**
